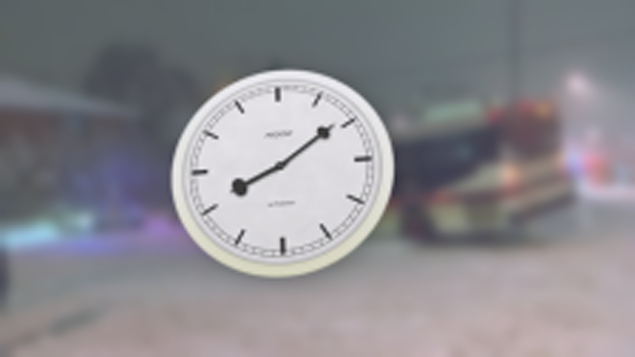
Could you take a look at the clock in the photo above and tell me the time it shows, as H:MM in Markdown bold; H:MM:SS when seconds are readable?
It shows **8:09**
